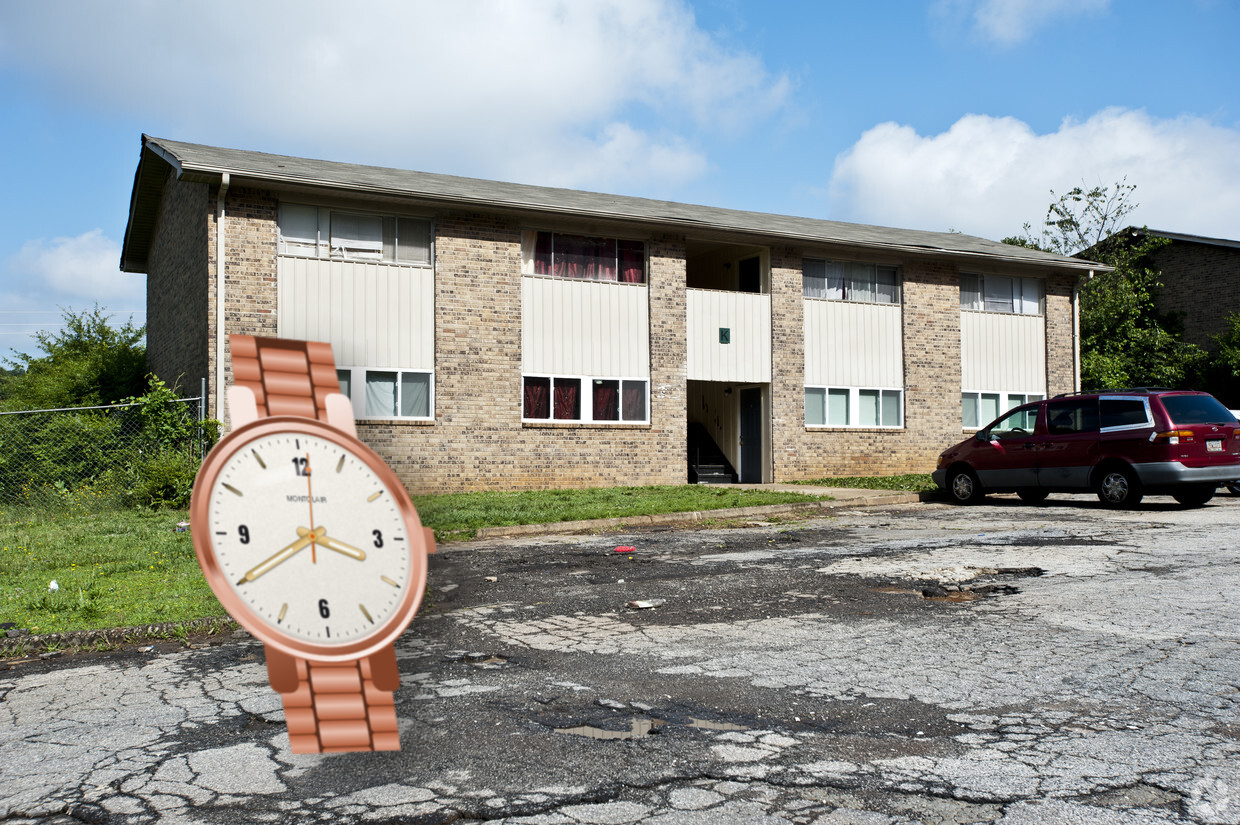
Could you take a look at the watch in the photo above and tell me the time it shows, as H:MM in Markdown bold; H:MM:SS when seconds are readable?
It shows **3:40:01**
